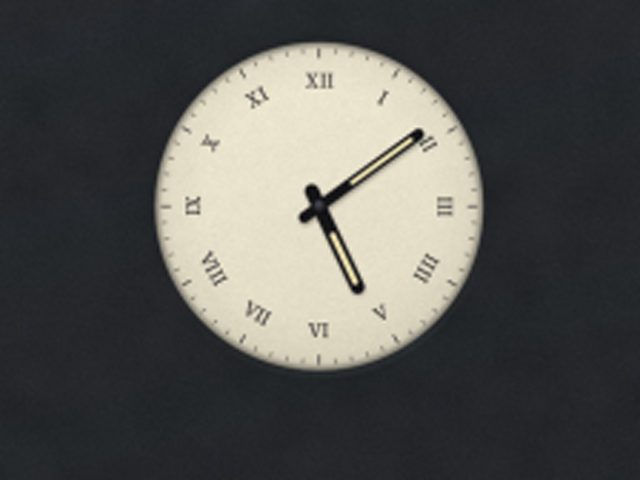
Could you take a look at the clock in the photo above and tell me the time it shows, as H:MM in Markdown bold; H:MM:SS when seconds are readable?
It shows **5:09**
